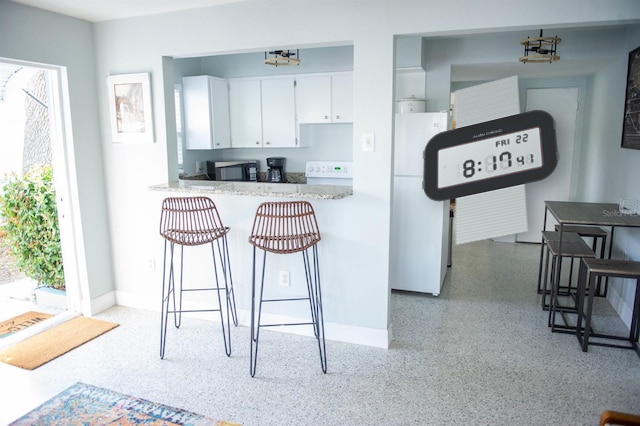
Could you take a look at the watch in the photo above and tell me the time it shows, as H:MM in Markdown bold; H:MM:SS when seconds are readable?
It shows **8:17:41**
